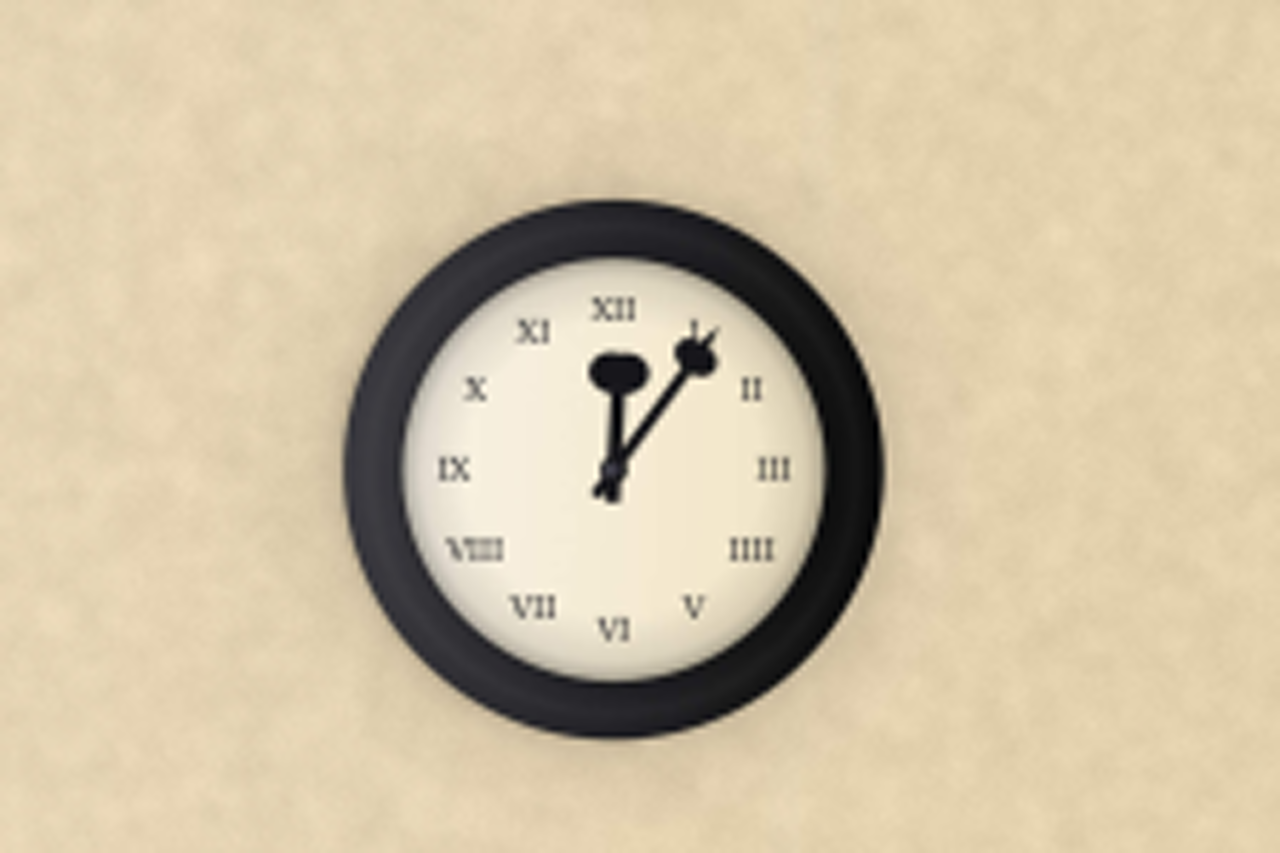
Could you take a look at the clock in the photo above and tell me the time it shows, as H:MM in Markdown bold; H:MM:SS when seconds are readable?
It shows **12:06**
